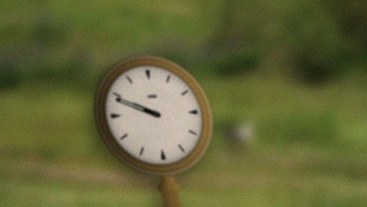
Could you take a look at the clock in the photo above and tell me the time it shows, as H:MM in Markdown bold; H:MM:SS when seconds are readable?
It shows **9:49**
